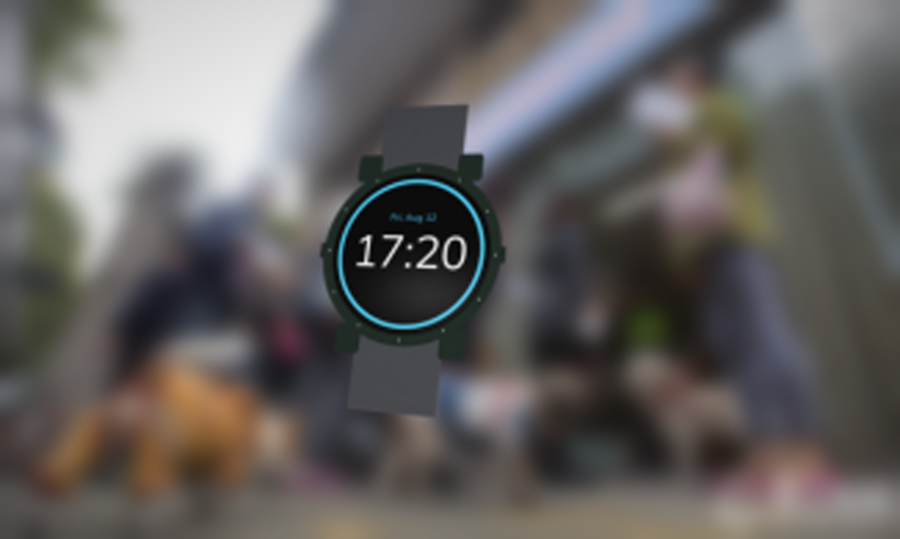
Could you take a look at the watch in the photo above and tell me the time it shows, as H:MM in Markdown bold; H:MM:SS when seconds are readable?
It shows **17:20**
